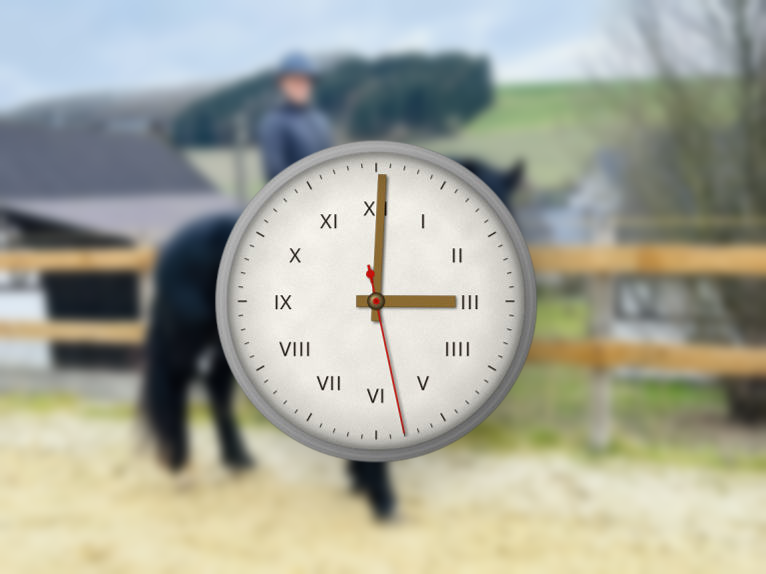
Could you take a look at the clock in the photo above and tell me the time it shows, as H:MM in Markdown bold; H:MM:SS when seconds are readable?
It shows **3:00:28**
